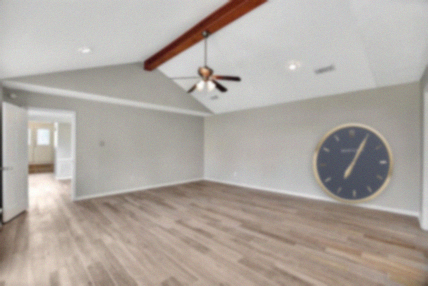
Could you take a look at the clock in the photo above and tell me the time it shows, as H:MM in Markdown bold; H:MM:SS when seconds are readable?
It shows **7:05**
